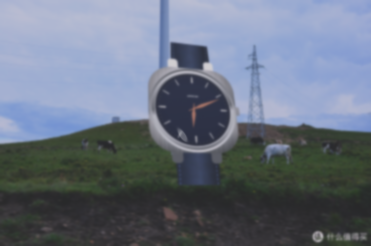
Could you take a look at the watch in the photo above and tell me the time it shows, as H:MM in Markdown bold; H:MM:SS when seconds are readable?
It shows **6:11**
